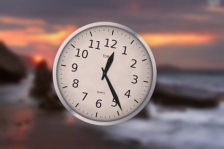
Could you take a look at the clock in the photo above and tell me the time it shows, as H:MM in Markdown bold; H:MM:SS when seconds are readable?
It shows **12:24**
